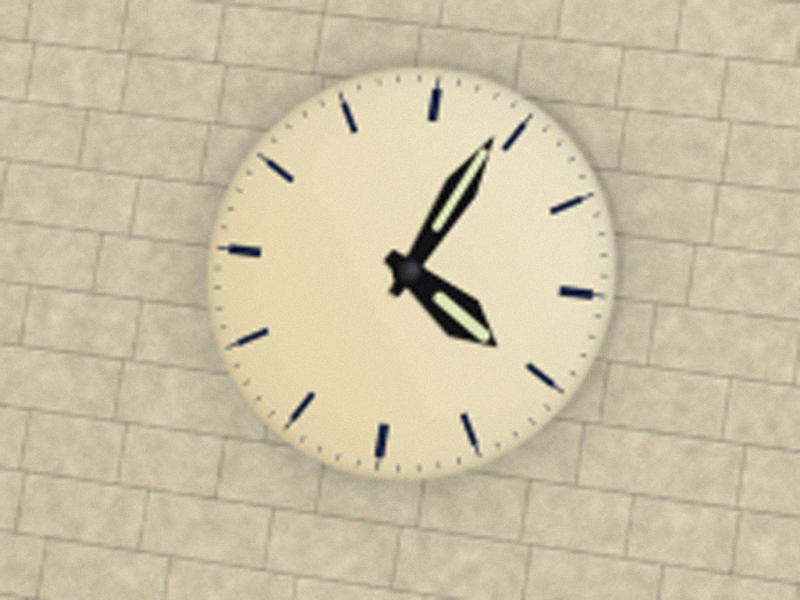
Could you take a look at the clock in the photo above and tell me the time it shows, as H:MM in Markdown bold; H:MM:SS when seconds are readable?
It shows **4:04**
